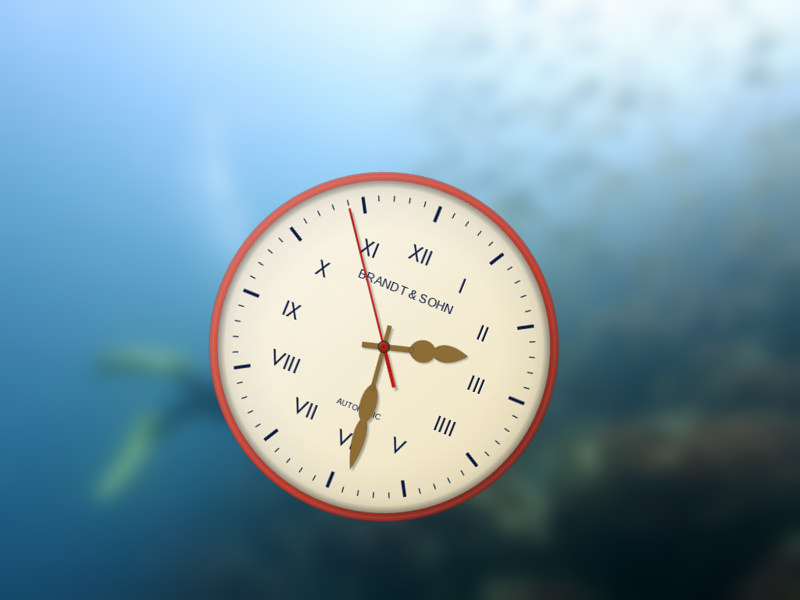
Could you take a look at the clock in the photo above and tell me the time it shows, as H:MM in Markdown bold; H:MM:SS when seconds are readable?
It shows **2:28:54**
